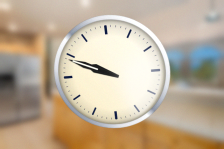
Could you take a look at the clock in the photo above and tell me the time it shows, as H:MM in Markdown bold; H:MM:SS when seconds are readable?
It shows **9:49**
